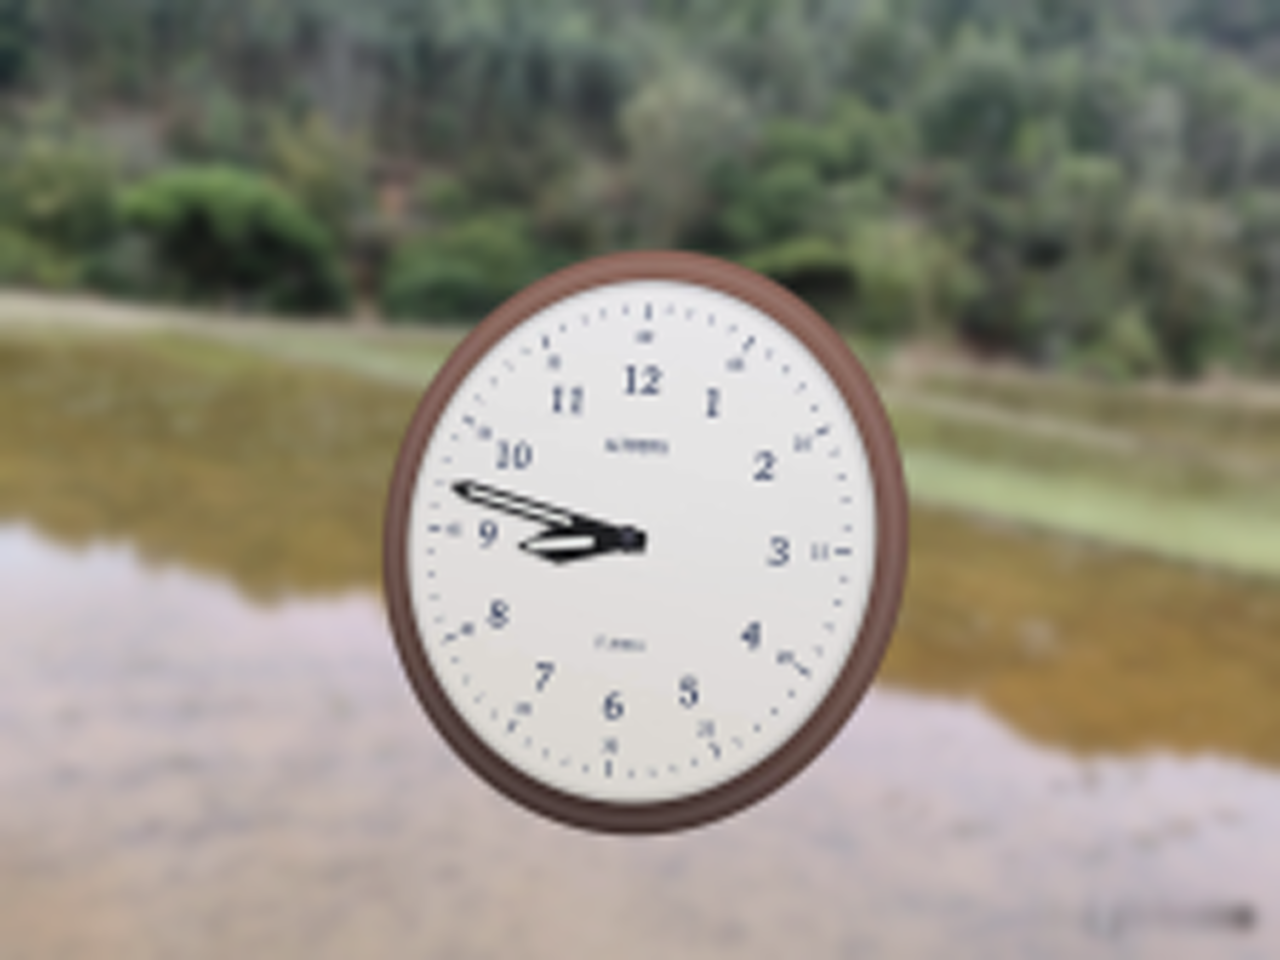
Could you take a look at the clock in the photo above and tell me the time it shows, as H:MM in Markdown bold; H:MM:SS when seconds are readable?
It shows **8:47**
